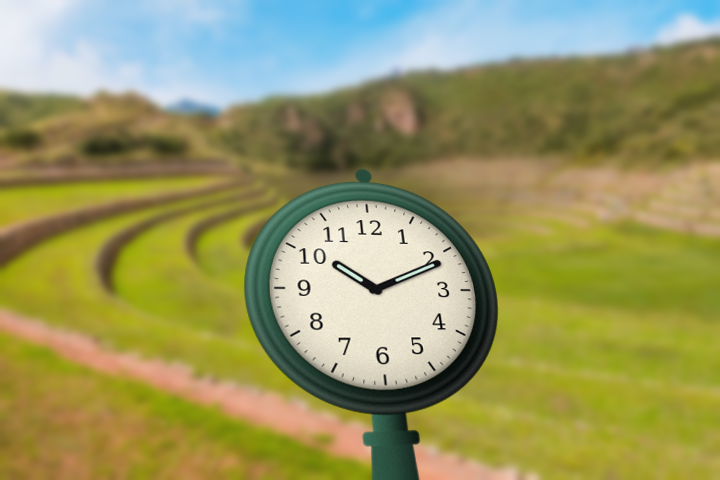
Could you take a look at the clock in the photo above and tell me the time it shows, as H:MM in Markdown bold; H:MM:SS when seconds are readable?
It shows **10:11**
